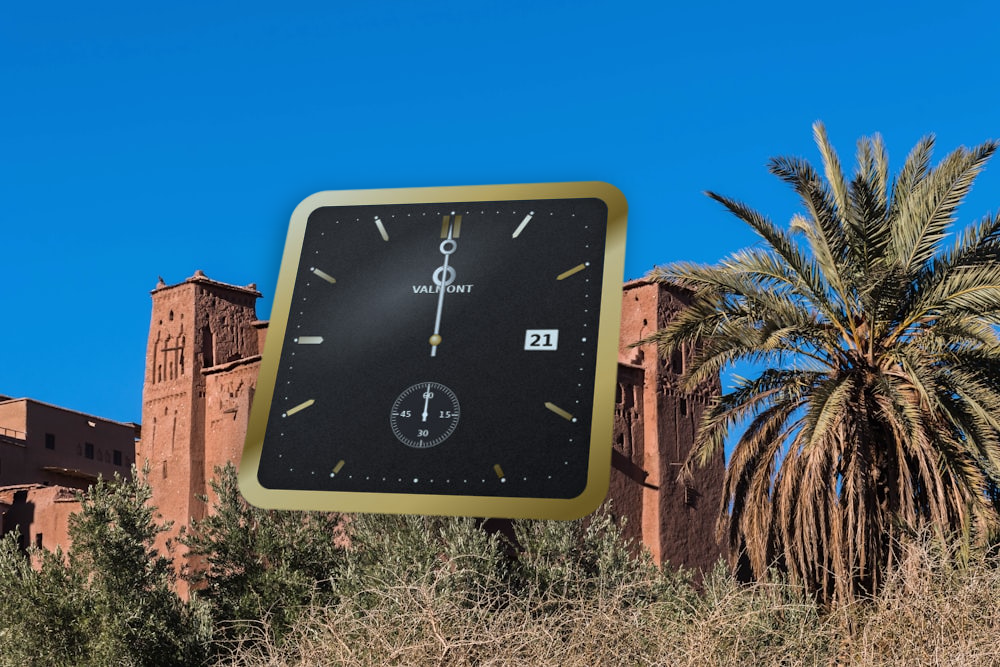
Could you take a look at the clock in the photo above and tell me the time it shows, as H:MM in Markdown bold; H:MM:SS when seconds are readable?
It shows **12:00**
